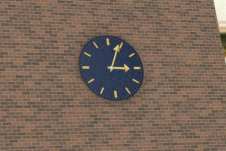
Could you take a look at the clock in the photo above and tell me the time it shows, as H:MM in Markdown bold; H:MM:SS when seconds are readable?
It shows **3:04**
